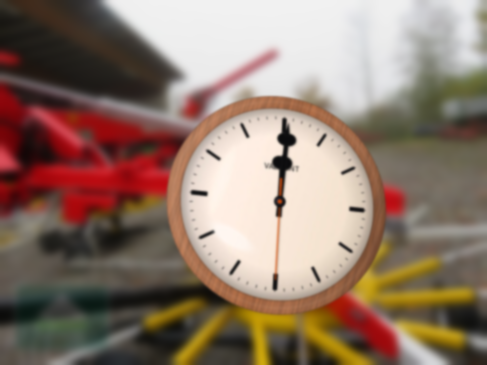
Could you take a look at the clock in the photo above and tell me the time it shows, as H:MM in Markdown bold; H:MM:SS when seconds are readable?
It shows **12:00:30**
